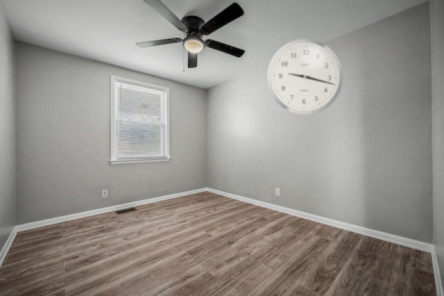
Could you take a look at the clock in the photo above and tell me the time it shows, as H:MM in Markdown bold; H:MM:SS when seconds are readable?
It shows **9:17**
